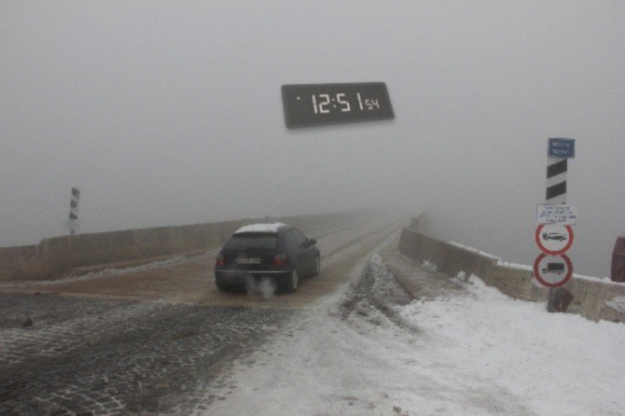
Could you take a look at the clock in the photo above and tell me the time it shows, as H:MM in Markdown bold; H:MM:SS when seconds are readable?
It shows **12:51**
